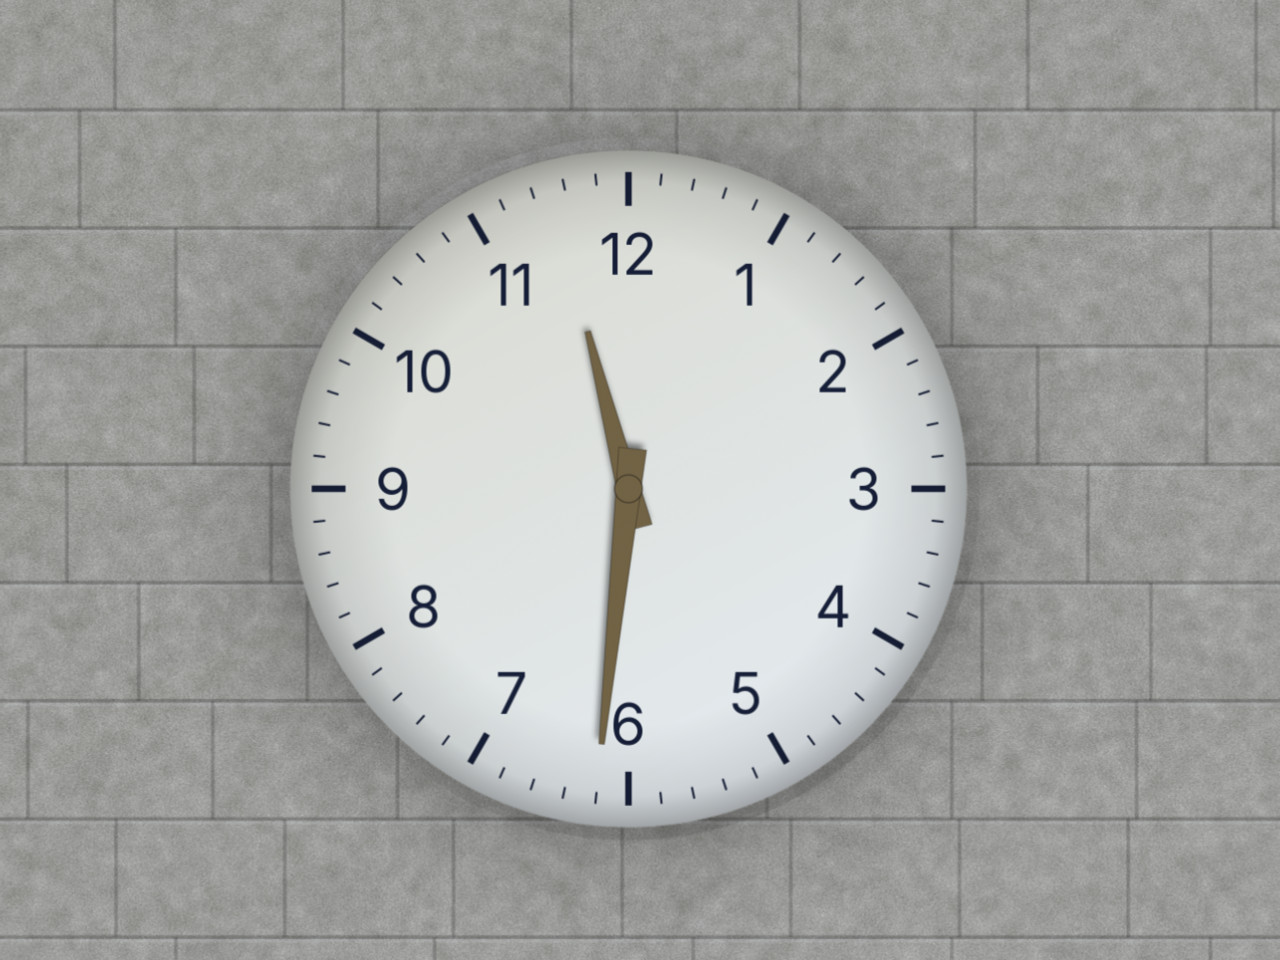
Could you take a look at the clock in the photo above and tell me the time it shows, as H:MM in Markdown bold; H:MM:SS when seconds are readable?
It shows **11:31**
